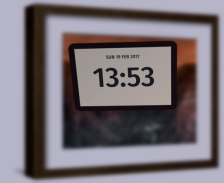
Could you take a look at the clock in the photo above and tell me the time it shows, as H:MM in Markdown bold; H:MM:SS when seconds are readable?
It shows **13:53**
